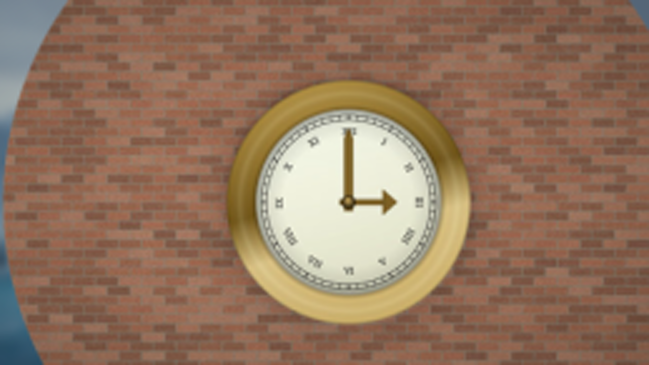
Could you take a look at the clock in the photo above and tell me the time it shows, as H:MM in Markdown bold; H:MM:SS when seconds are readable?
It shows **3:00**
